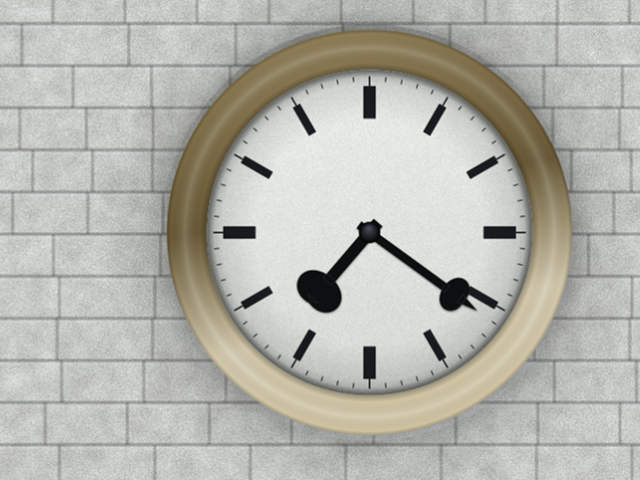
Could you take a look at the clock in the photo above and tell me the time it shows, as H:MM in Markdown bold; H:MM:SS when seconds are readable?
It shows **7:21**
